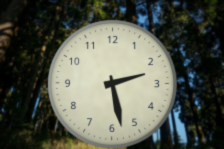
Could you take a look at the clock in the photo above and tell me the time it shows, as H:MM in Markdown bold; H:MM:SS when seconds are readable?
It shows **2:28**
